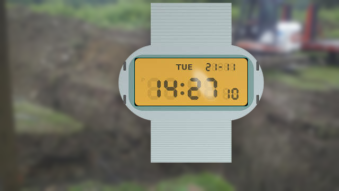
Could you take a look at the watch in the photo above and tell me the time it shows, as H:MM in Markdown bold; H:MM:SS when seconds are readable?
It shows **14:27:10**
